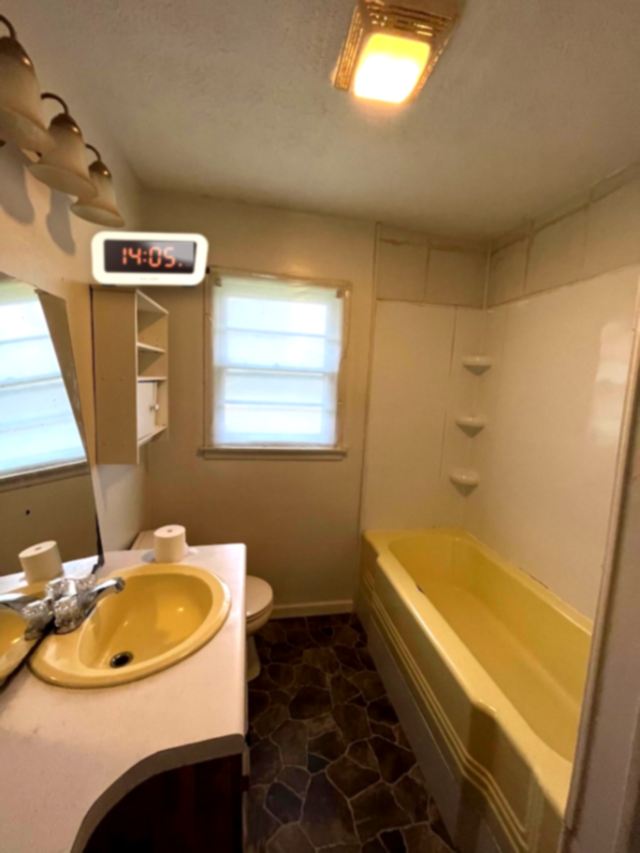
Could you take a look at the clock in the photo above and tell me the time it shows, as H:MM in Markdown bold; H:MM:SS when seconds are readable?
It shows **14:05**
